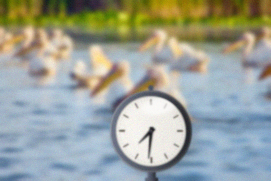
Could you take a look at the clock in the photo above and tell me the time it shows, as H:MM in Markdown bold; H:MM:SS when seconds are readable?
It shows **7:31**
